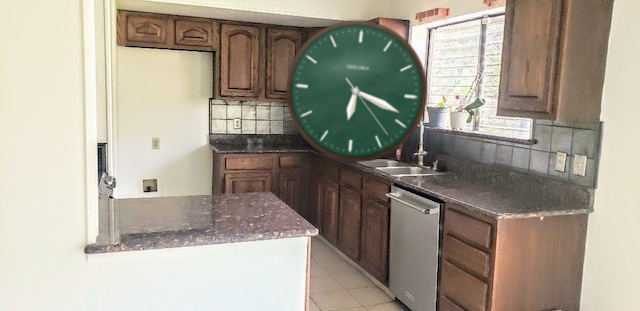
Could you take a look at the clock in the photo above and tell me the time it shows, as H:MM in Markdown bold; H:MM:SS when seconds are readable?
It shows **6:18:23**
